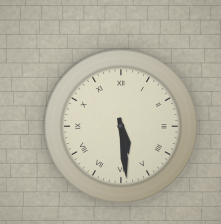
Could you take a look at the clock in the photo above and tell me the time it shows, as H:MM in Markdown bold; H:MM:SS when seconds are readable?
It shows **5:29**
